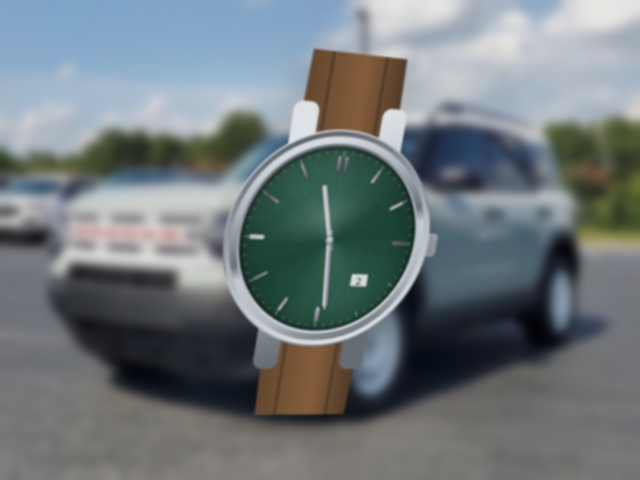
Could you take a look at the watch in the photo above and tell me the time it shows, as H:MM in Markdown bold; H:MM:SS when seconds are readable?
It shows **11:29**
